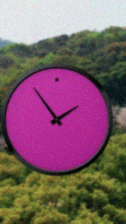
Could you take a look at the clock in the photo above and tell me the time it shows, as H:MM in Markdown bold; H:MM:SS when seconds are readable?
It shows **1:54**
